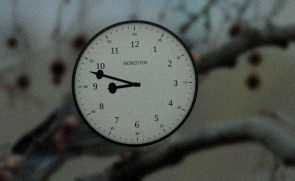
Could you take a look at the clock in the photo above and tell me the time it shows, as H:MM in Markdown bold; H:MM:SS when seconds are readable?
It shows **8:48**
